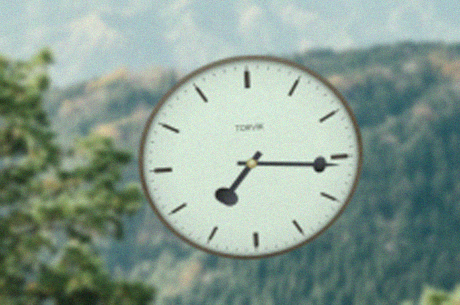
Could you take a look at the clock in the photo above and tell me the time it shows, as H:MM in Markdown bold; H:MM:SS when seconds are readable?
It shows **7:16**
